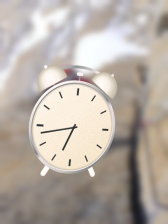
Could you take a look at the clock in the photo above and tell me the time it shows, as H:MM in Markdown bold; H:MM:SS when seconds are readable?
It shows **6:43**
